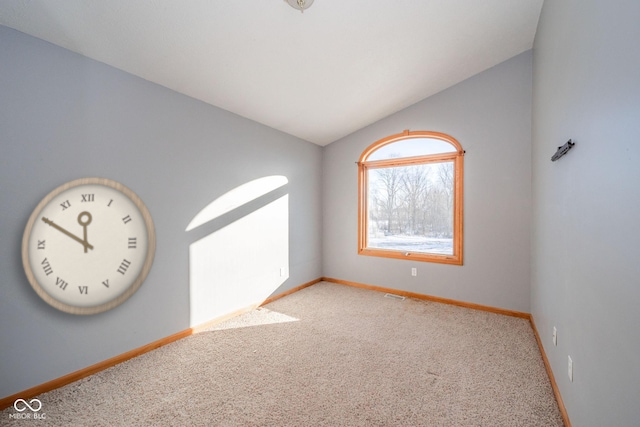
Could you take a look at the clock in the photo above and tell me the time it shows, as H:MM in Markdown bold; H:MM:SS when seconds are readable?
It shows **11:50**
